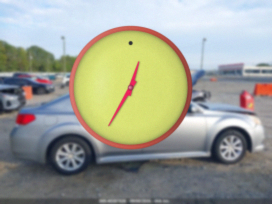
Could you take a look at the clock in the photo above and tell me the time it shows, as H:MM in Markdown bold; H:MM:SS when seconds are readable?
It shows **12:35**
